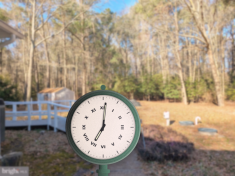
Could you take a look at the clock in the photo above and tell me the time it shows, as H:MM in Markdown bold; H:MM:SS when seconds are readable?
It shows **7:01**
